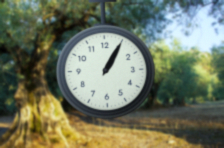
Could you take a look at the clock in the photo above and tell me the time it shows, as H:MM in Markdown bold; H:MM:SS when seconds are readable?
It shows **1:05**
